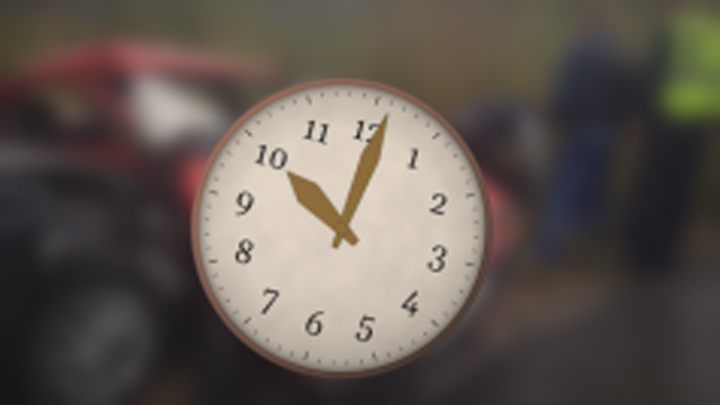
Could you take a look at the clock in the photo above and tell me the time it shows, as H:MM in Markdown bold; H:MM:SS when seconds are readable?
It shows **10:01**
